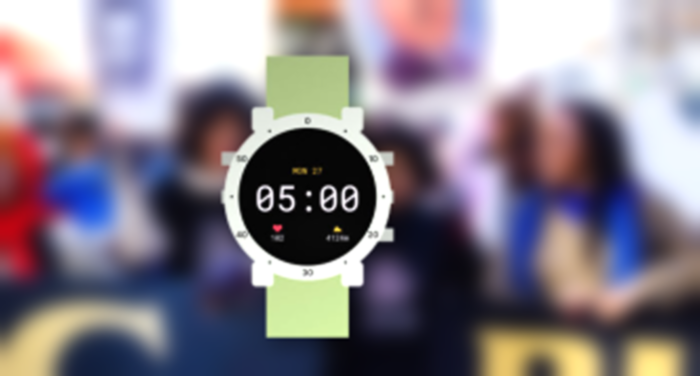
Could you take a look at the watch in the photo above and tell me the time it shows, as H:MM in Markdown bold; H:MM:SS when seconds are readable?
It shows **5:00**
